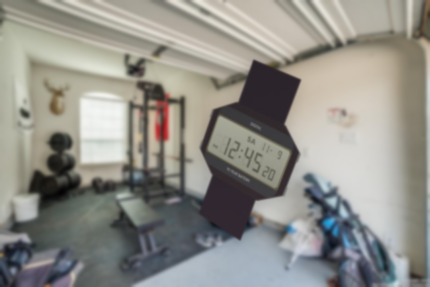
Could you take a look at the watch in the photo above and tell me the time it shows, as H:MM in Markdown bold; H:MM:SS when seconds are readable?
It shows **12:45:20**
